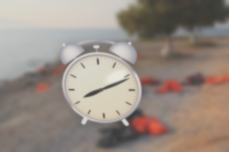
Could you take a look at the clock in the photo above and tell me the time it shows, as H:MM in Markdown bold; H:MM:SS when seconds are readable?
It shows **8:11**
